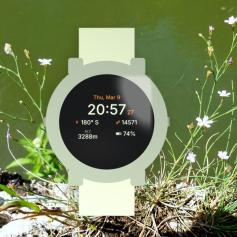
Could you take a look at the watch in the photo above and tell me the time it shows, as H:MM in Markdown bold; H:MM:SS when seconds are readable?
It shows **20:57**
